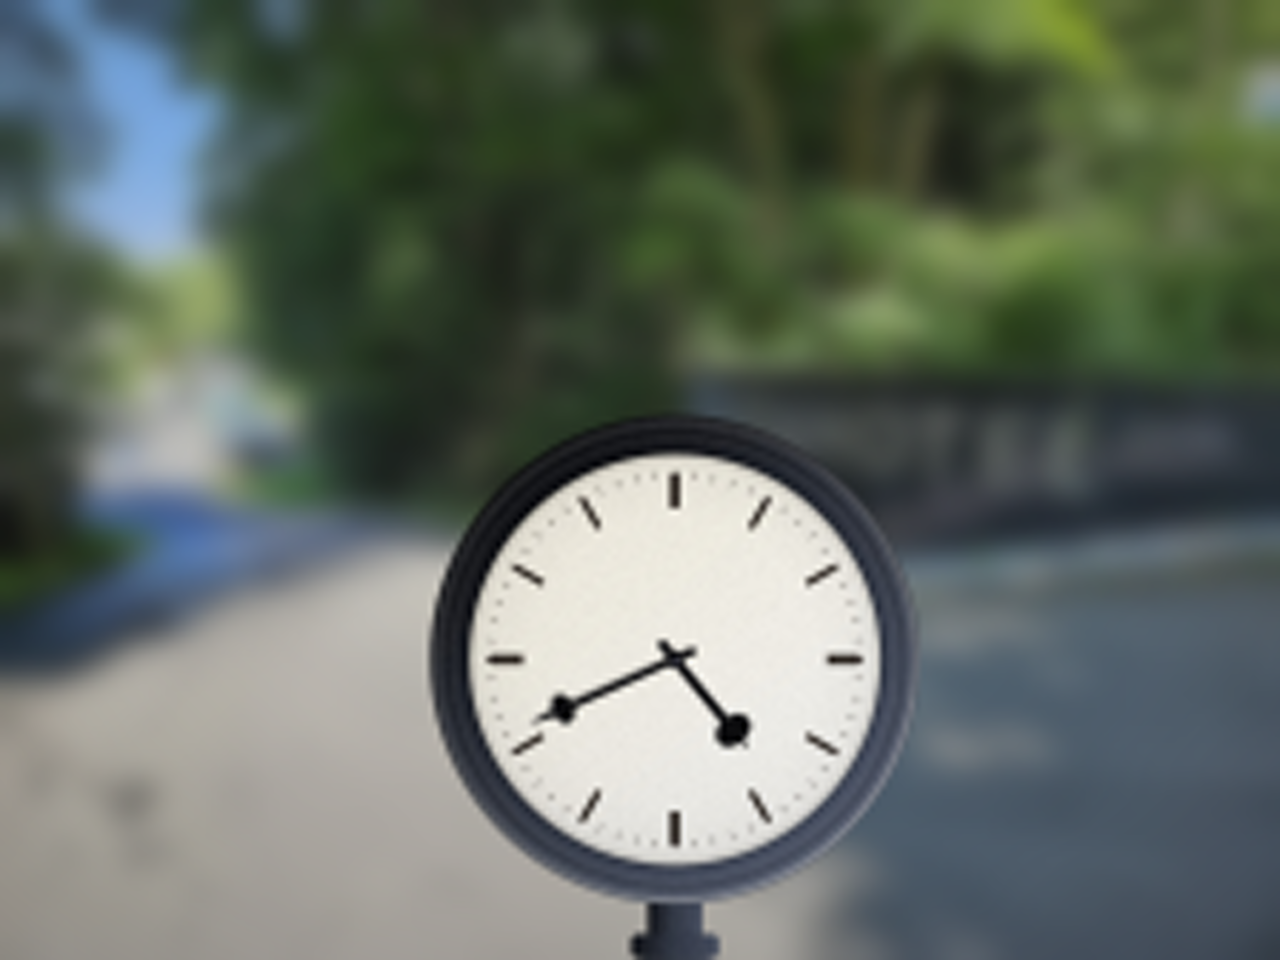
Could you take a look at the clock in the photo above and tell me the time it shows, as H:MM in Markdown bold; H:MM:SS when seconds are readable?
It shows **4:41**
